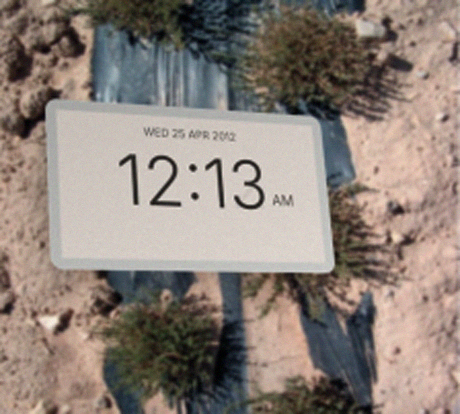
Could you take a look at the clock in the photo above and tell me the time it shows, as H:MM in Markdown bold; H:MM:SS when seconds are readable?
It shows **12:13**
